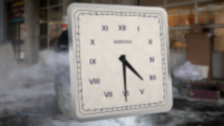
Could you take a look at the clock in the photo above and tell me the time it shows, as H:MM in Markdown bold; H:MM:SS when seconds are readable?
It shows **4:30**
